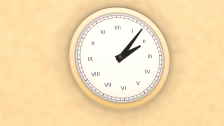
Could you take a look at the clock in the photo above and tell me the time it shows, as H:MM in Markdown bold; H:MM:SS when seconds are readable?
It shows **2:07**
